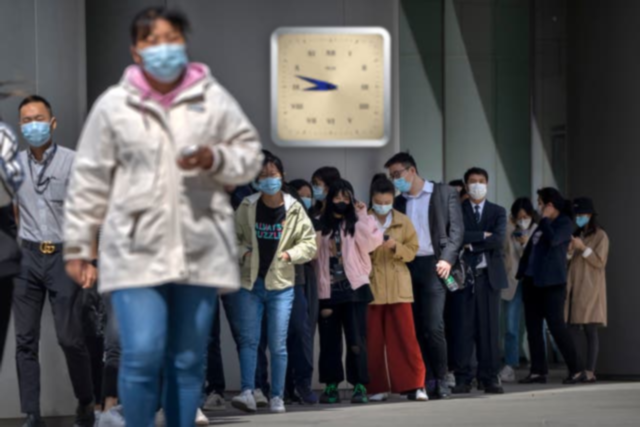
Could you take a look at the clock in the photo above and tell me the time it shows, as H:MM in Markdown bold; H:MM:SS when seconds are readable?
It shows **8:48**
